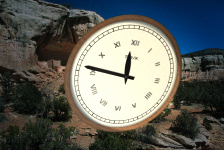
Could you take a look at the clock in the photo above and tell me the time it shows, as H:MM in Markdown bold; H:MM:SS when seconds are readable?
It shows **11:46**
